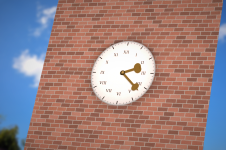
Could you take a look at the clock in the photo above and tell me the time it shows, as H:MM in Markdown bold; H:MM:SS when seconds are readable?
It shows **2:22**
